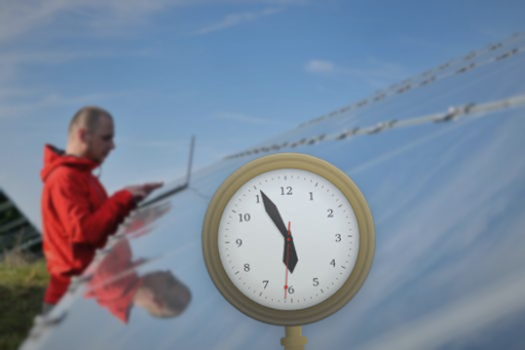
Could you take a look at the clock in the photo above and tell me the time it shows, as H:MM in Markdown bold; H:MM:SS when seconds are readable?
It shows **5:55:31**
